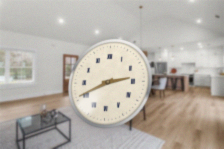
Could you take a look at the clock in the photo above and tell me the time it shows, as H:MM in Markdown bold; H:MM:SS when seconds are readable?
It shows **2:41**
